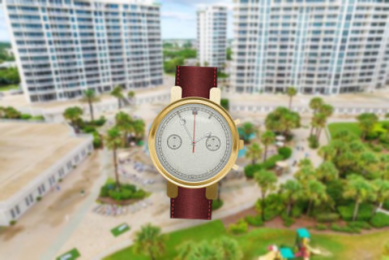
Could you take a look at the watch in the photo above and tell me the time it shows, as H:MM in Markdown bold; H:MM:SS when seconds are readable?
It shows **1:55**
